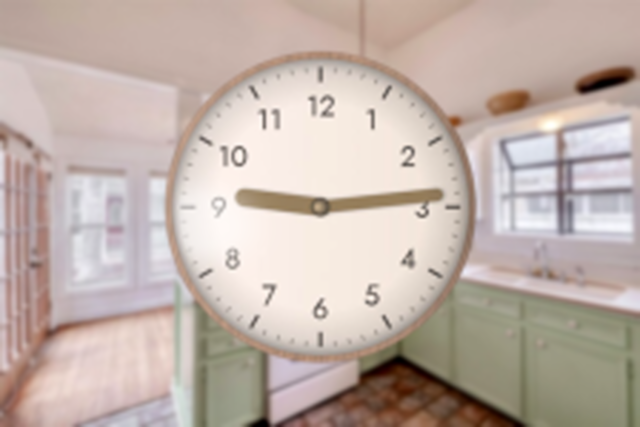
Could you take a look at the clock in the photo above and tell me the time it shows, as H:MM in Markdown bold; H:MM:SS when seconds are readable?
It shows **9:14**
